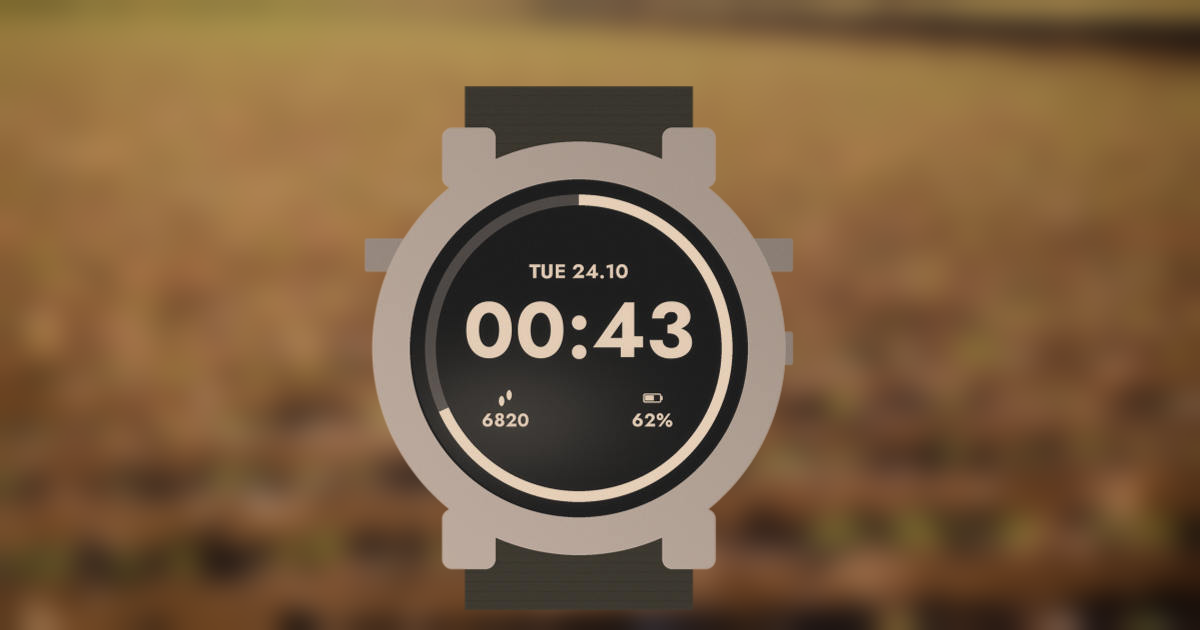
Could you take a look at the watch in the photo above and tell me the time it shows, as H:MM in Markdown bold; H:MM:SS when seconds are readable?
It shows **0:43**
